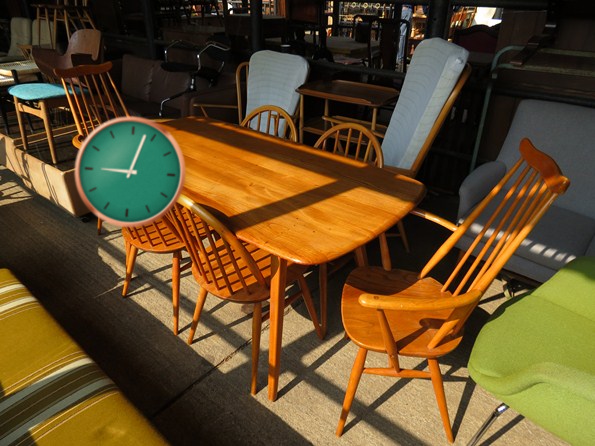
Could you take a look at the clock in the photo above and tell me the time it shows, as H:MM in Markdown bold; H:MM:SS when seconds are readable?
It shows **9:03**
